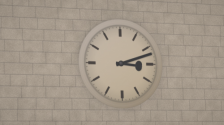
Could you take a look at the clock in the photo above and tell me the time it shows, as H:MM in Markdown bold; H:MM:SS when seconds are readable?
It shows **3:12**
